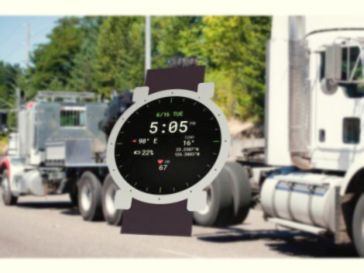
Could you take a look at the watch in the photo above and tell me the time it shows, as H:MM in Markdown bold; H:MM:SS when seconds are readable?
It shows **5:05**
